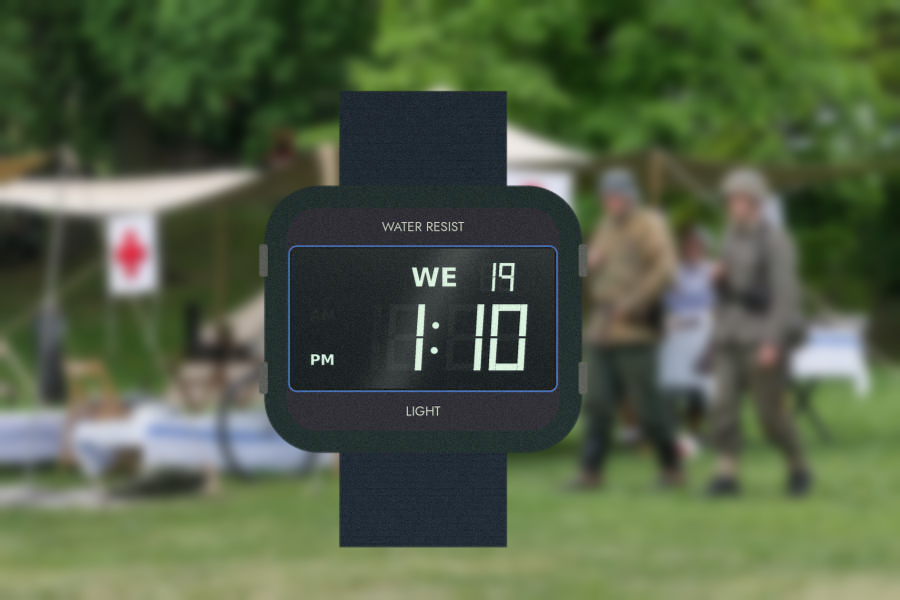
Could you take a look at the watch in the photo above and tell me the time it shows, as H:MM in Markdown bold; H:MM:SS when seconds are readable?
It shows **1:10**
